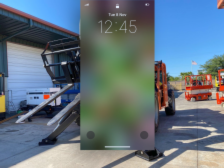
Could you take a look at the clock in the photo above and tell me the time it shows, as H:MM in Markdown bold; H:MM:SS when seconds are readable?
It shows **12:45**
